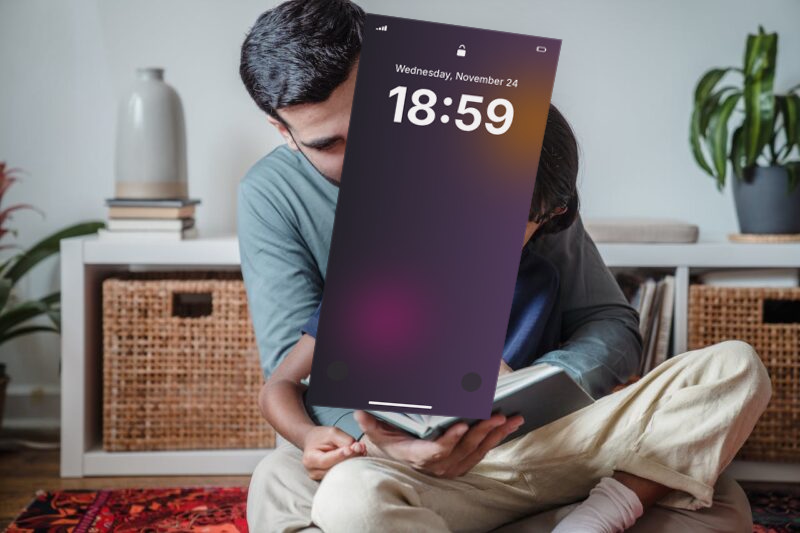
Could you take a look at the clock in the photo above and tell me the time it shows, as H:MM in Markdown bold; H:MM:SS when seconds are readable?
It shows **18:59**
